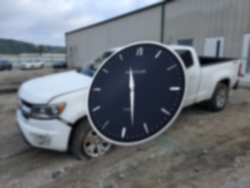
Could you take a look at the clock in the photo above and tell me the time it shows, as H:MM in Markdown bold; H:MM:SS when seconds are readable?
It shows **11:28**
